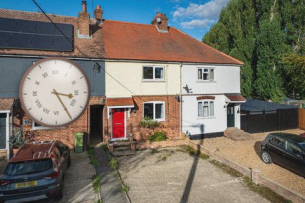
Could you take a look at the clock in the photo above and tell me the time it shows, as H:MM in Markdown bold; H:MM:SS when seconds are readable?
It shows **3:25**
